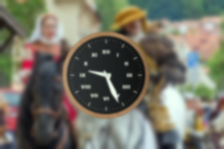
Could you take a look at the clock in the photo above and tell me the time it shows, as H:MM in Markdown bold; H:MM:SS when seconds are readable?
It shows **9:26**
